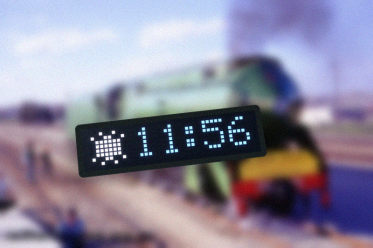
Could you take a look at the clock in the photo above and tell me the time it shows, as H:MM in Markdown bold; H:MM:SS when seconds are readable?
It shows **11:56**
